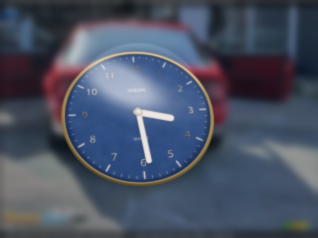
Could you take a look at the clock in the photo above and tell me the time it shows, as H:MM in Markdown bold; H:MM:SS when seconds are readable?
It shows **3:29**
